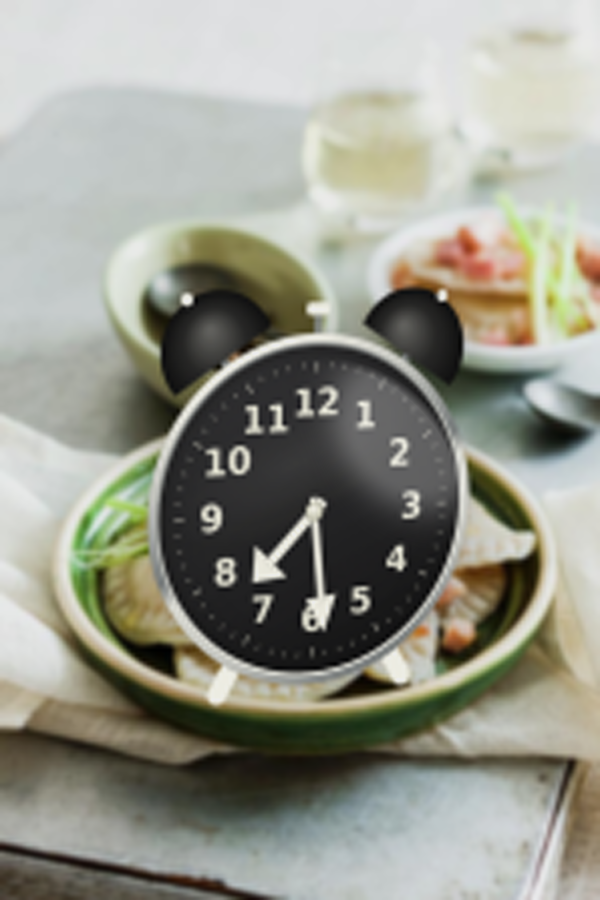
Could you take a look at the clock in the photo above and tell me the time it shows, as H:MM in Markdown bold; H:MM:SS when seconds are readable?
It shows **7:29**
